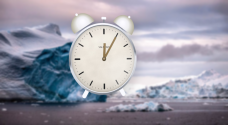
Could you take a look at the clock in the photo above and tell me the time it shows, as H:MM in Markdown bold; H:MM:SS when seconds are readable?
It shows **12:05**
